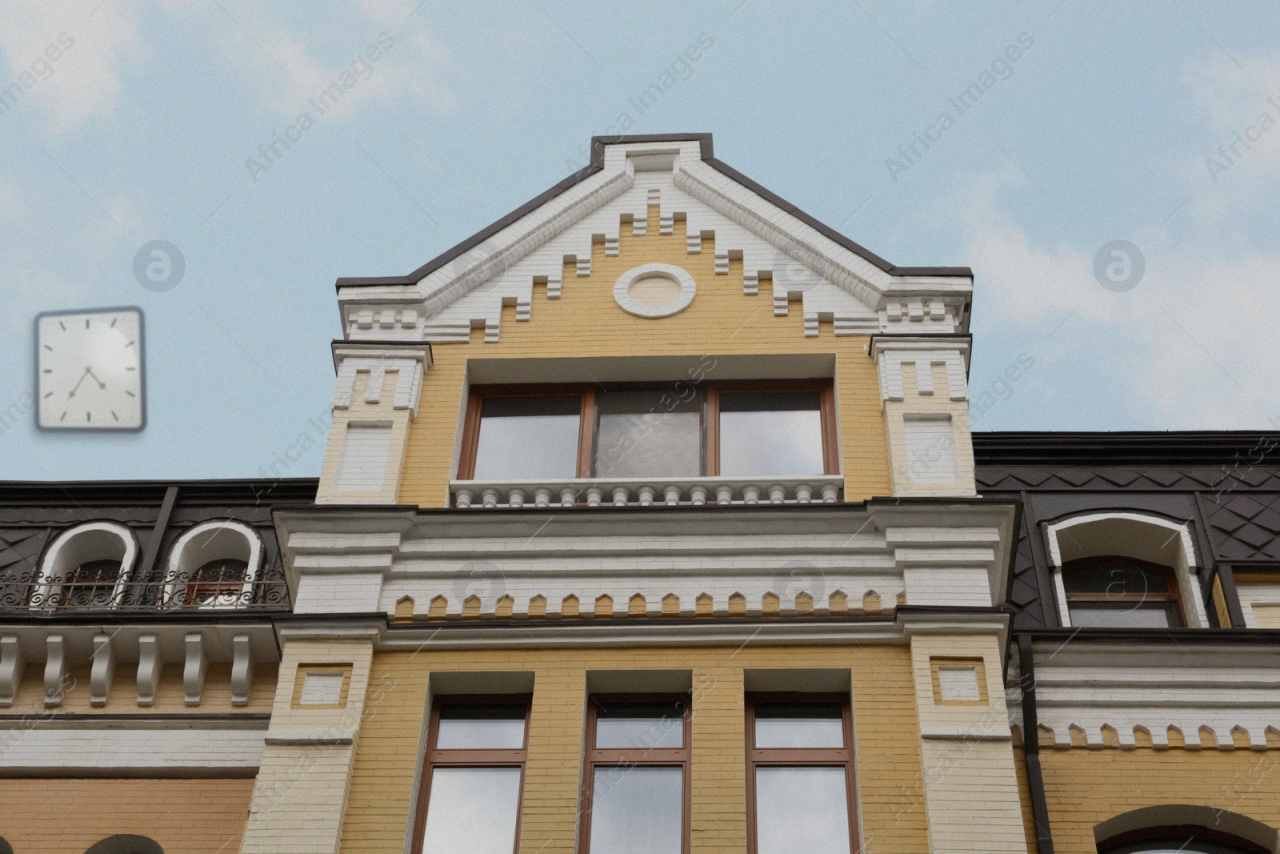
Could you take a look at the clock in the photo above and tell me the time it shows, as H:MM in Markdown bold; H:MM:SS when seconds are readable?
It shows **4:36**
